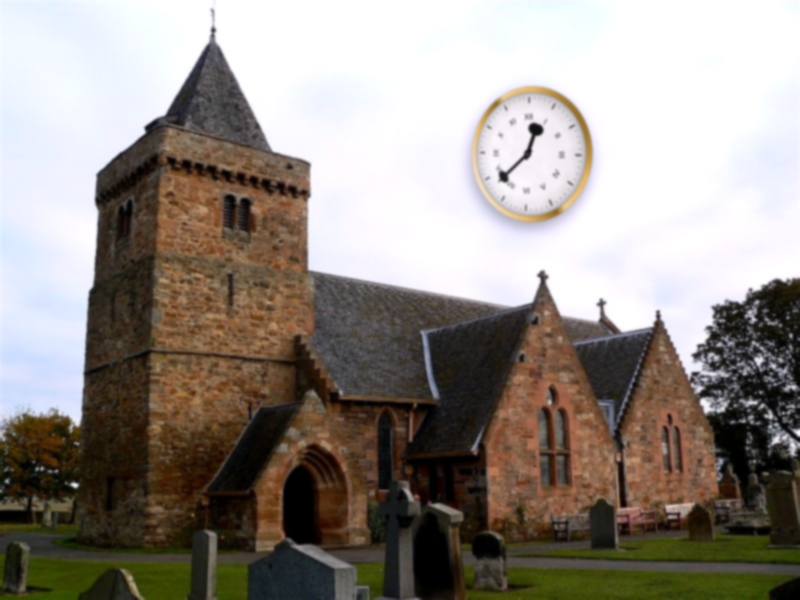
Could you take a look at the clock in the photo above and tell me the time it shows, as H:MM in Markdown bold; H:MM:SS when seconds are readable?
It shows **12:38**
